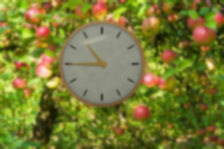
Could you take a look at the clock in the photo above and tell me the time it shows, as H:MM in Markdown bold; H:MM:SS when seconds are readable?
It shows **10:45**
